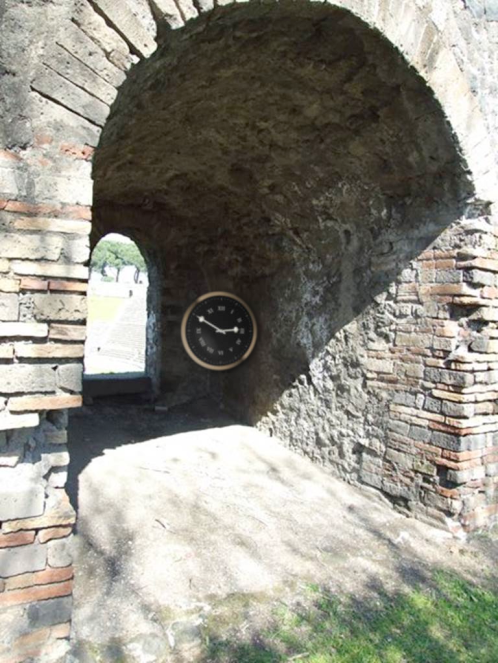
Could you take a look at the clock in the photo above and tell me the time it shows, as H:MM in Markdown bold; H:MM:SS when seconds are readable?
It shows **2:50**
